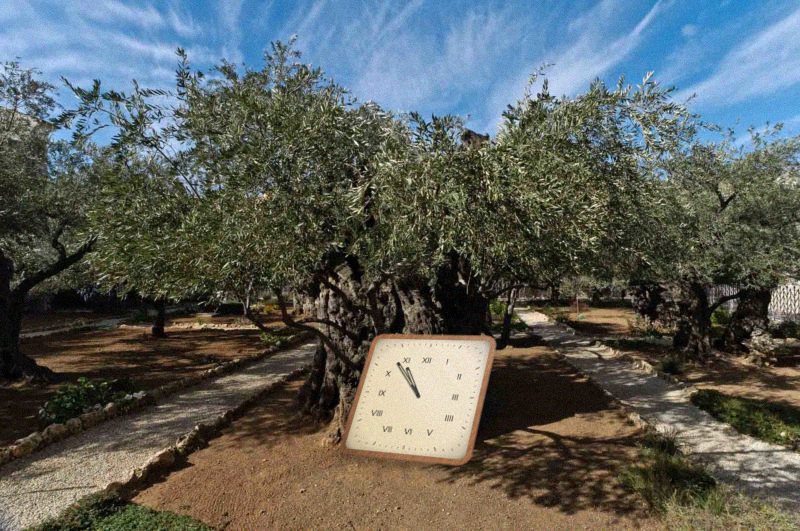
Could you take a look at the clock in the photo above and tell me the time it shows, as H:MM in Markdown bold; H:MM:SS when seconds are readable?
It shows **10:53**
